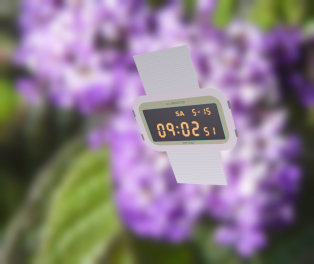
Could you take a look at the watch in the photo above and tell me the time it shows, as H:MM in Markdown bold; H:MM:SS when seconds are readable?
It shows **9:02:51**
